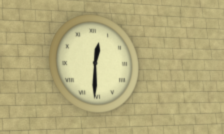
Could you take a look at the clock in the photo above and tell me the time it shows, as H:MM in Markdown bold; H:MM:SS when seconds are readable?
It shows **12:31**
